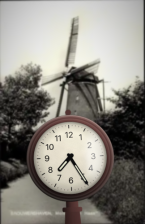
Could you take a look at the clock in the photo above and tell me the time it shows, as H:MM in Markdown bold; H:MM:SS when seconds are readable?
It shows **7:25**
